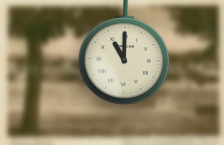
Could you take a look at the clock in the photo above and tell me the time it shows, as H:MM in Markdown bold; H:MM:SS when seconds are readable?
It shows **11:00**
